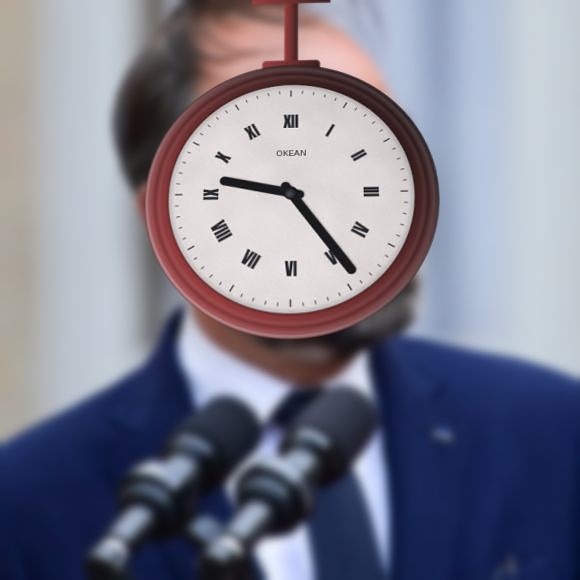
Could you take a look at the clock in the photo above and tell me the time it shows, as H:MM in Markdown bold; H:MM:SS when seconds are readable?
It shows **9:24**
